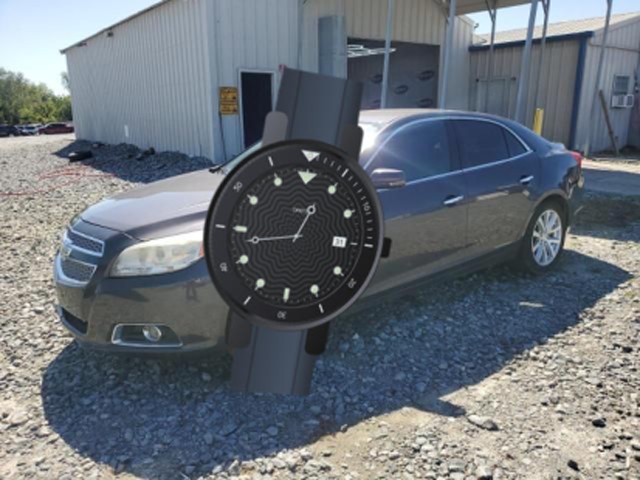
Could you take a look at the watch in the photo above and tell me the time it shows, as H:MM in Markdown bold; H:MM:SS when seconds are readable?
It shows **12:43**
